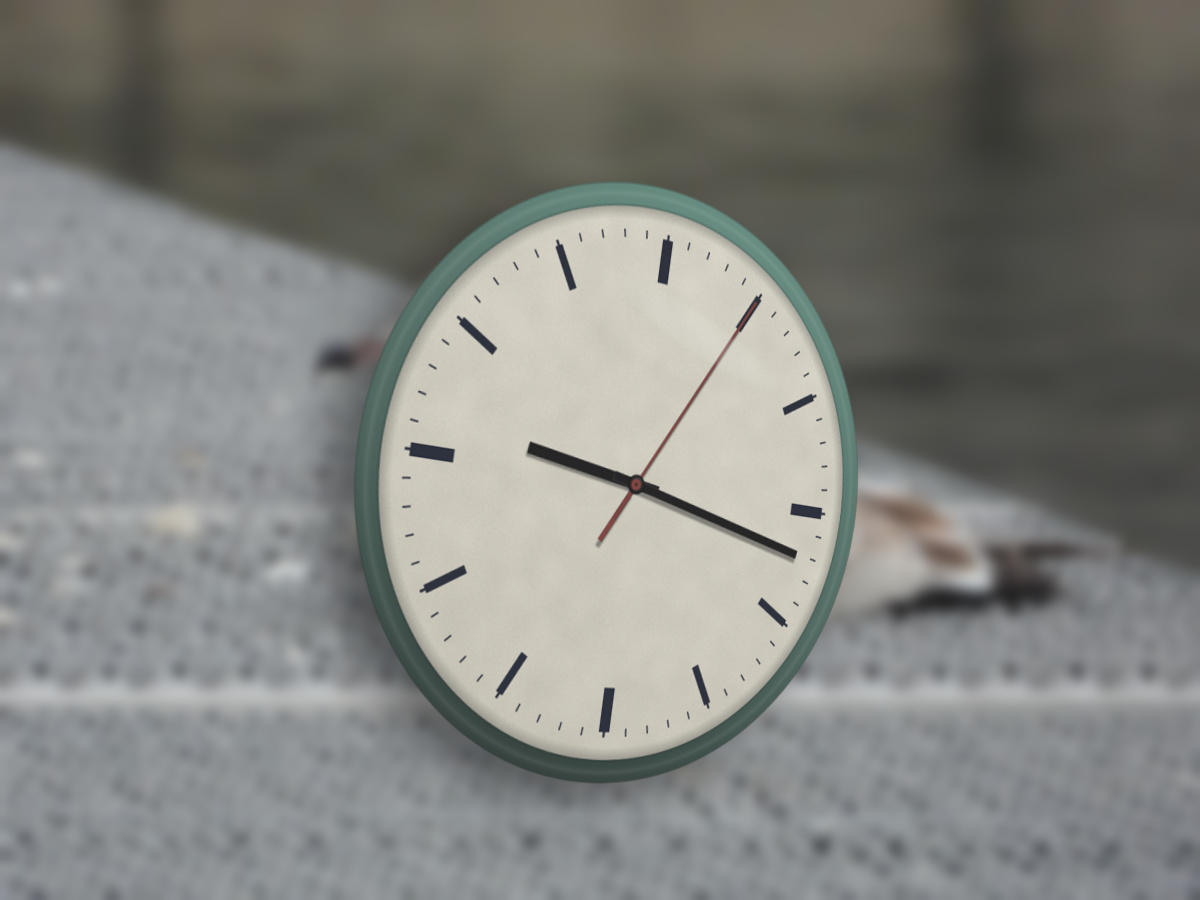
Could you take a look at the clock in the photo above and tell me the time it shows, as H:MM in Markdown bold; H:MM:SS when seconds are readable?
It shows **9:17:05**
